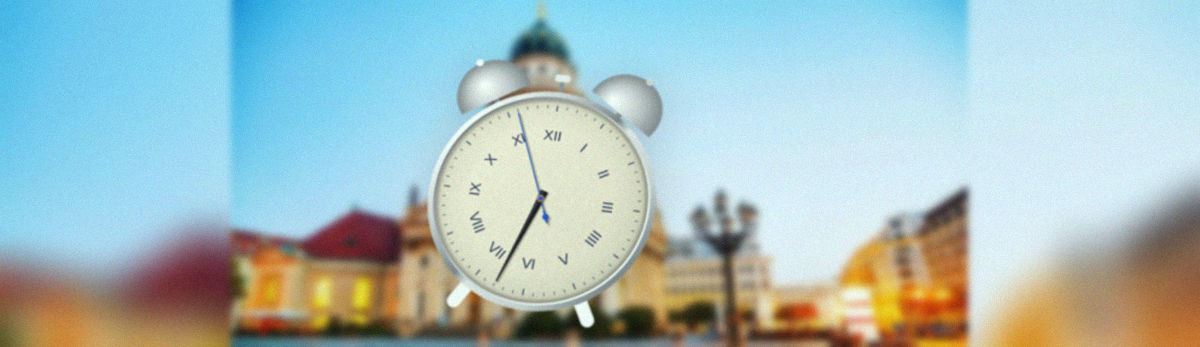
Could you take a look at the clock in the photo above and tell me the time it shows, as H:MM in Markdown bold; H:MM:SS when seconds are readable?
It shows **6:32:56**
